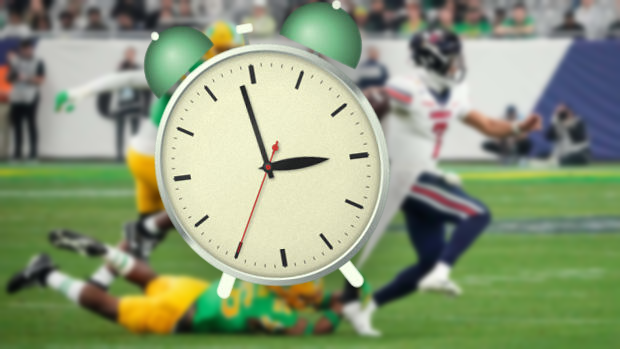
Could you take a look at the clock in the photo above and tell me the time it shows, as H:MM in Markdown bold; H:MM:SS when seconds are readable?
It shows **2:58:35**
